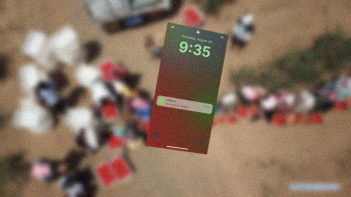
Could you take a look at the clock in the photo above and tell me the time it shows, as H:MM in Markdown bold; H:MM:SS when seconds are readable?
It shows **9:35**
